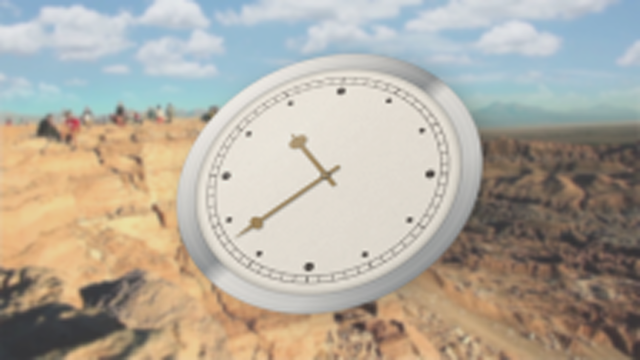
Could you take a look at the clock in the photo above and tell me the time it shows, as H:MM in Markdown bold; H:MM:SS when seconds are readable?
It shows **10:38**
